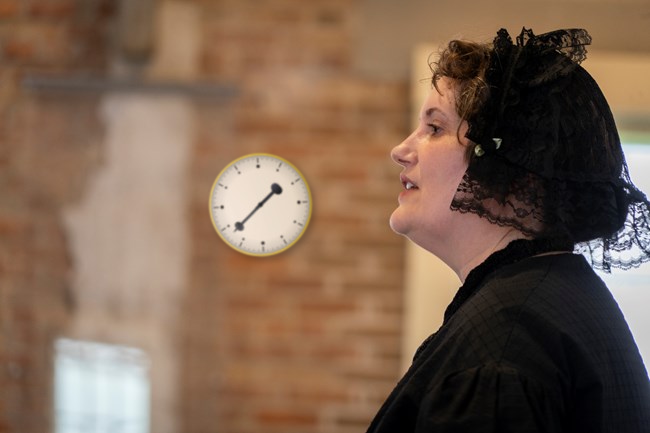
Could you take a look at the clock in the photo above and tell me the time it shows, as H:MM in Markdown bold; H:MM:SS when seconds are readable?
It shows **1:38**
